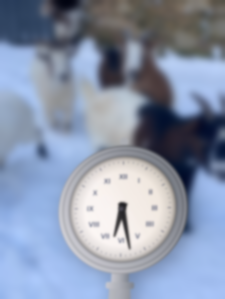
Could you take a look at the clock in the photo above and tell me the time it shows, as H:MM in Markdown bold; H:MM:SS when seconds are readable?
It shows **6:28**
